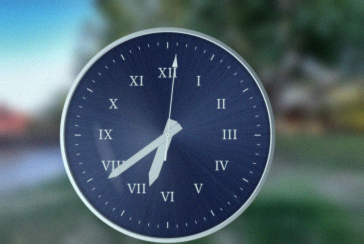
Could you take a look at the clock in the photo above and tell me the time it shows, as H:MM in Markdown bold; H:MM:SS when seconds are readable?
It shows **6:39:01**
